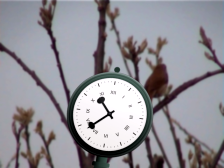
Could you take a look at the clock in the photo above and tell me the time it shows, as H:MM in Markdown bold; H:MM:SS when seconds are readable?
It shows **10:38**
